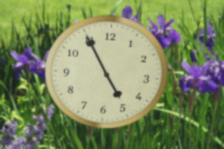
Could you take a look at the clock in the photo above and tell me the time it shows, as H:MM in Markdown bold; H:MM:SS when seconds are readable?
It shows **4:55**
